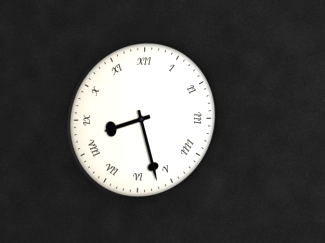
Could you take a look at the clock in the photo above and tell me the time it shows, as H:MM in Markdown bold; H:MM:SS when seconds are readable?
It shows **8:27**
